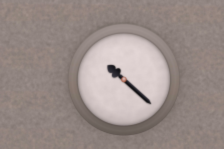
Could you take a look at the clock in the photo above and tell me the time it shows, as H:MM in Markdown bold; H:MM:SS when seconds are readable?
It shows **10:22**
